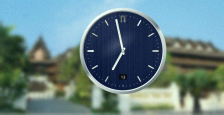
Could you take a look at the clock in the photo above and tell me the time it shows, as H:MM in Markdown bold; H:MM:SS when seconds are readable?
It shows **6:58**
